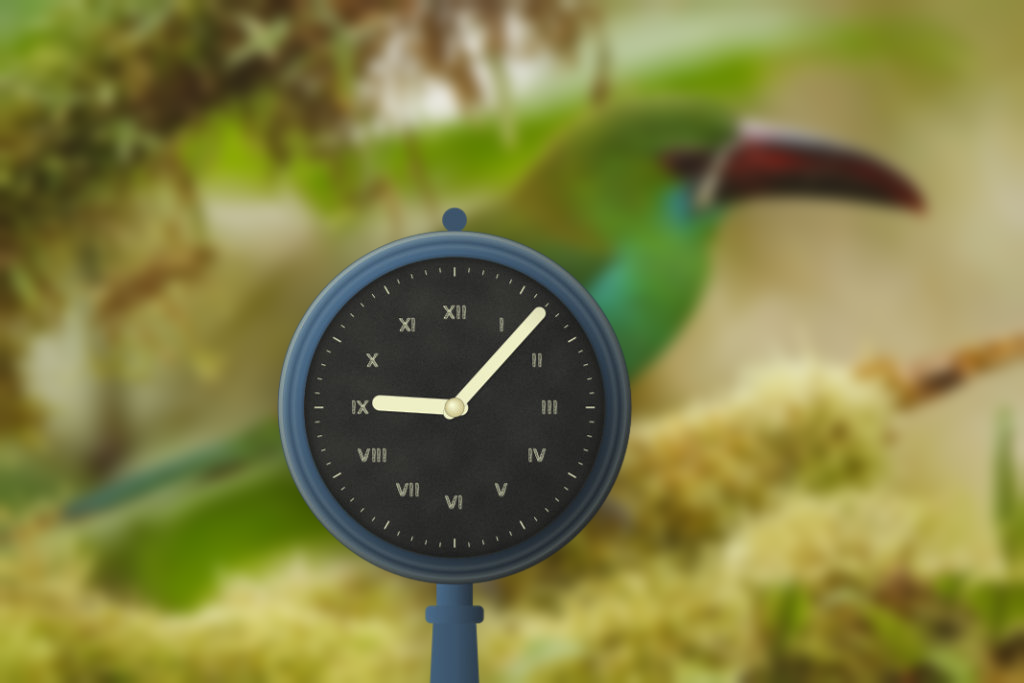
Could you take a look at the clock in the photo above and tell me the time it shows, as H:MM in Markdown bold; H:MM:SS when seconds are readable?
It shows **9:07**
